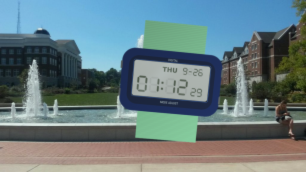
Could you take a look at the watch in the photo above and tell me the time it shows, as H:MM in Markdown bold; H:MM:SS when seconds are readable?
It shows **1:12**
